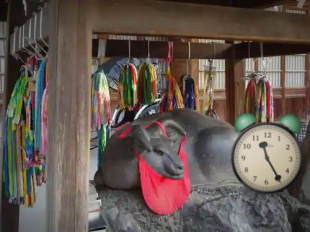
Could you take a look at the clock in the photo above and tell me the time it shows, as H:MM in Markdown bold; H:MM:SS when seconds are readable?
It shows **11:25**
